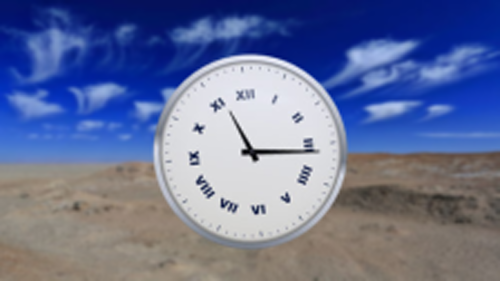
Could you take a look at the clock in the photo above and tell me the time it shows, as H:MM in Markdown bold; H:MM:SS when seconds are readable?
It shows **11:16**
